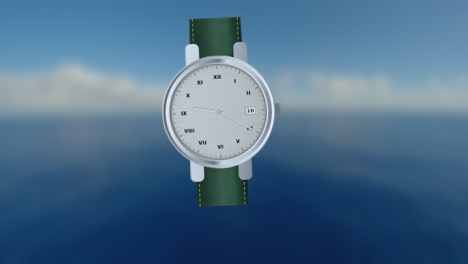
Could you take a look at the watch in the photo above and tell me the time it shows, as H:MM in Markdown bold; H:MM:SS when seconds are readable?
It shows **9:20**
